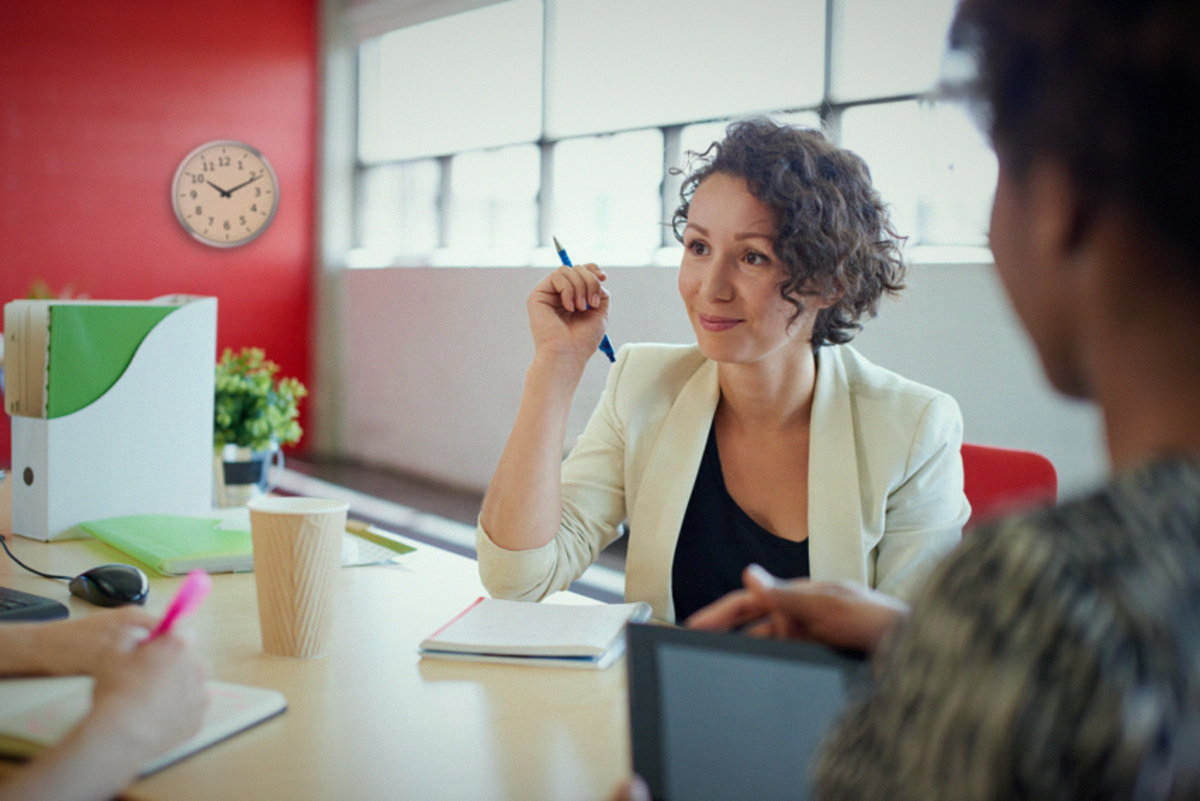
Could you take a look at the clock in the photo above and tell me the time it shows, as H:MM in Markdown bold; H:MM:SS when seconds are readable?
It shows **10:11**
